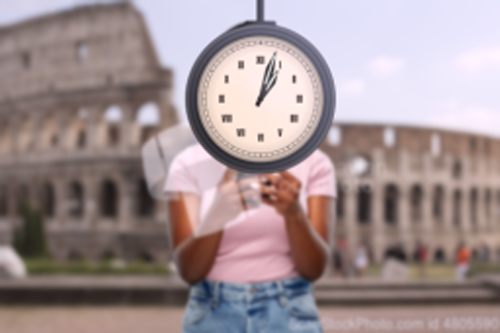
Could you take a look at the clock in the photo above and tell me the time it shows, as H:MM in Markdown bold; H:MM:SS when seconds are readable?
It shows **1:03**
